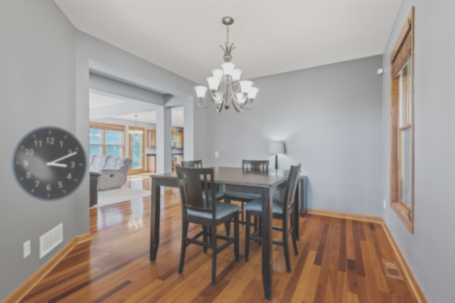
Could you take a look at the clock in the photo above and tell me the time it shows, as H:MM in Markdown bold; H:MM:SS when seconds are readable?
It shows **3:11**
